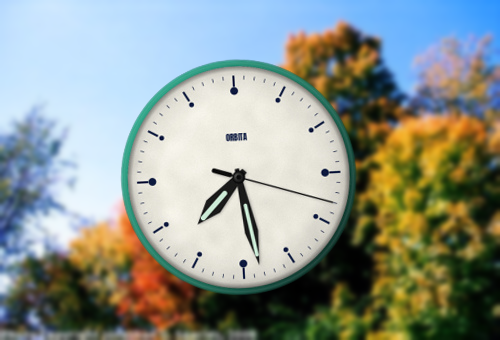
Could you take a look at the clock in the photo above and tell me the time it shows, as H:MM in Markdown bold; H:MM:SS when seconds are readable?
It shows **7:28:18**
